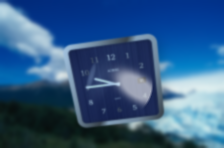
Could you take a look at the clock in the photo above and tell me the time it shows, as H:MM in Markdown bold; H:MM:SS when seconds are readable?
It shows **9:45**
